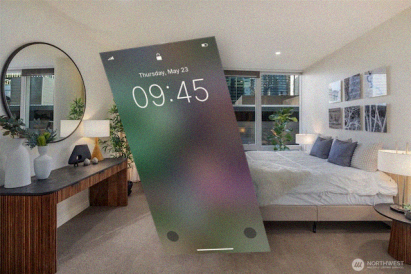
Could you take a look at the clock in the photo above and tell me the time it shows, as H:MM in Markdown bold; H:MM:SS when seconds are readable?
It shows **9:45**
